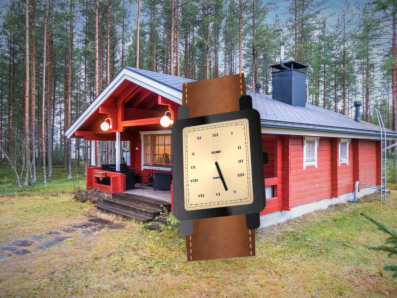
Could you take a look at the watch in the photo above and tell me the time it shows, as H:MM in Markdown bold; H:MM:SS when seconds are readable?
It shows **5:27**
